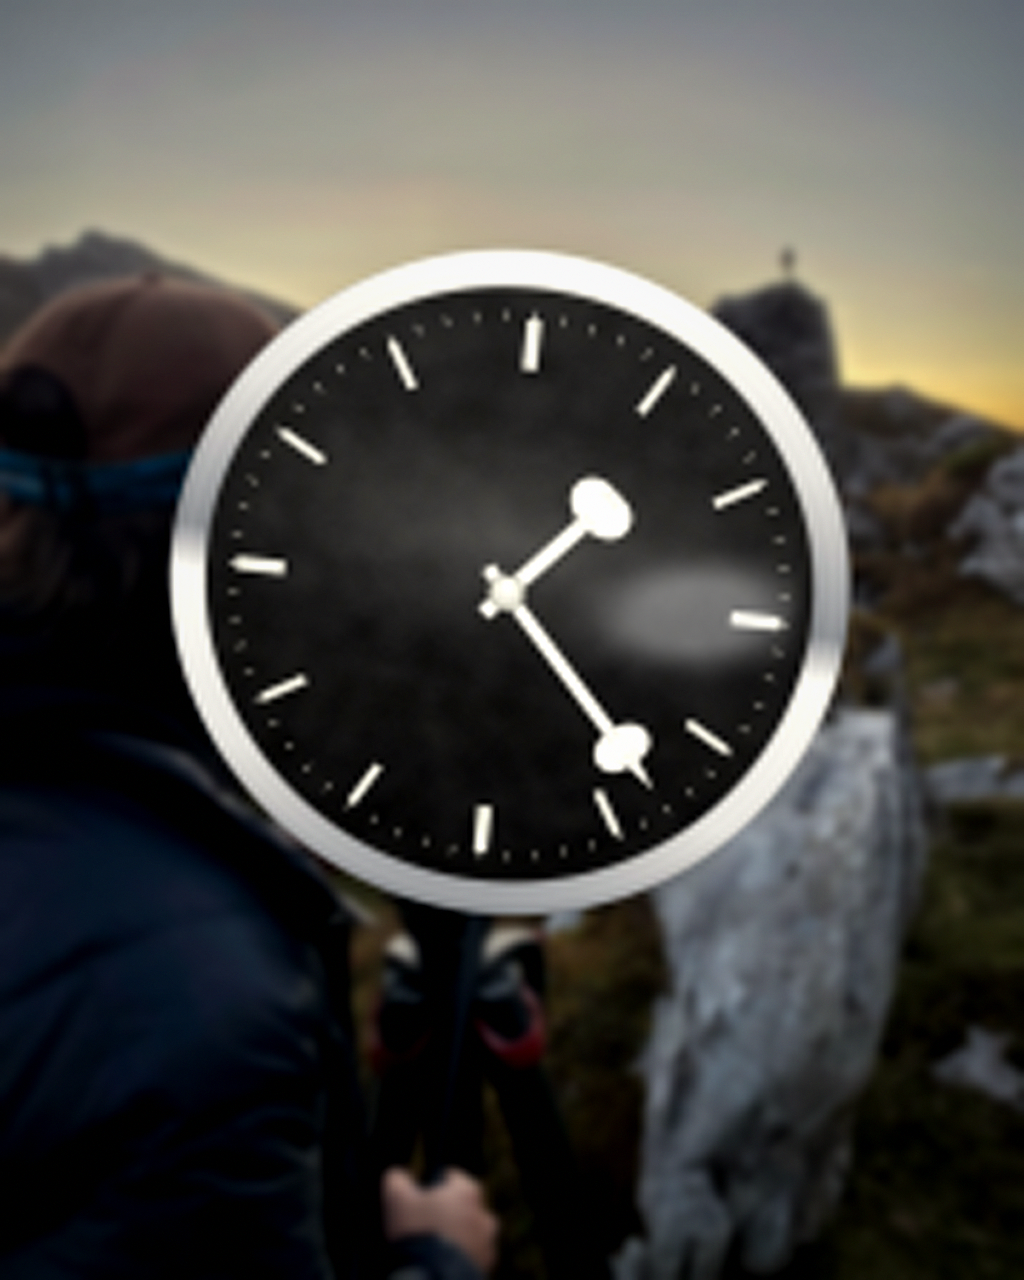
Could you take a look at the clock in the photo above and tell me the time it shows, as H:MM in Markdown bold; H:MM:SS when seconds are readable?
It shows **1:23**
